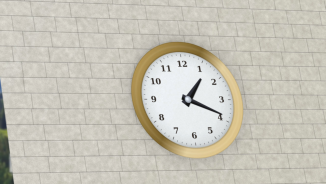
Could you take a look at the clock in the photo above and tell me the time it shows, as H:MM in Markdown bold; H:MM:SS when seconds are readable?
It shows **1:19**
